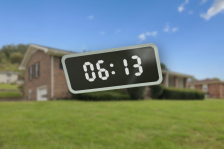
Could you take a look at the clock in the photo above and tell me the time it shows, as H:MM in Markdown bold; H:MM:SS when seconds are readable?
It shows **6:13**
